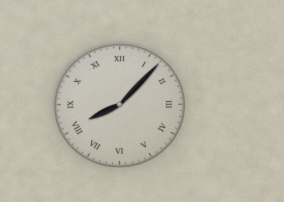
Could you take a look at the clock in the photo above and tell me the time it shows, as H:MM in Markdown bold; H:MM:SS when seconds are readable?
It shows **8:07**
